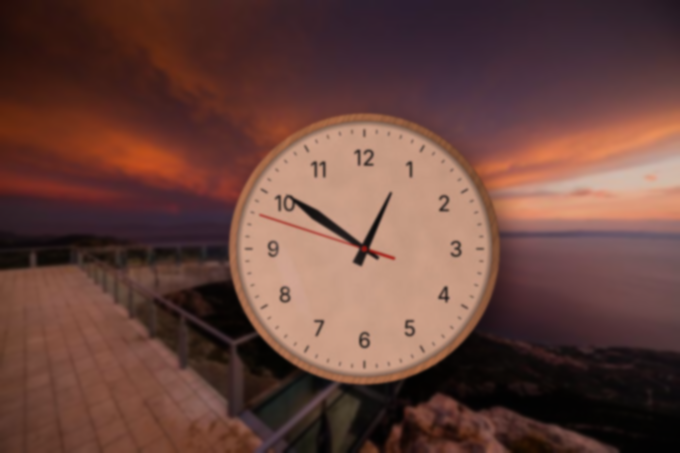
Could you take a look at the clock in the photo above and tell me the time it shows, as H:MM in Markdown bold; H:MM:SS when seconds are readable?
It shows **12:50:48**
